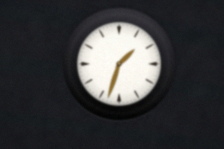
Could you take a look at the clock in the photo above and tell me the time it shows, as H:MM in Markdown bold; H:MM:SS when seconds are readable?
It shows **1:33**
